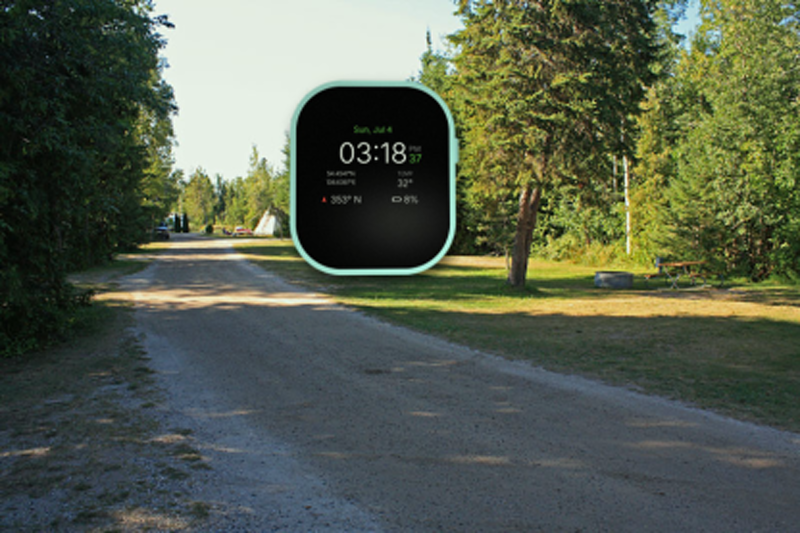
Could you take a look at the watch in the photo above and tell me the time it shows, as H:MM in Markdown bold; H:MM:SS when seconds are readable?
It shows **3:18**
